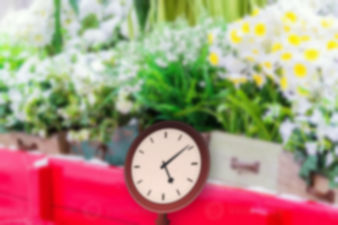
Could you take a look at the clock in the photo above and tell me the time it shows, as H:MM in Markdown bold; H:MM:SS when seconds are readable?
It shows **5:09**
